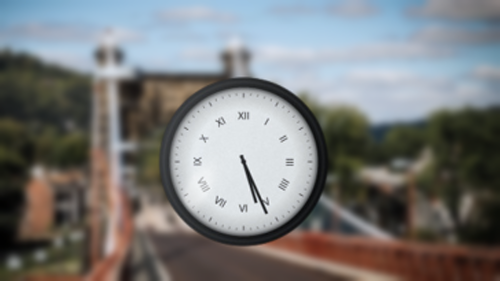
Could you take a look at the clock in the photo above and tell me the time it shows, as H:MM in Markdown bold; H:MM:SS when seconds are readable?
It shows **5:26**
